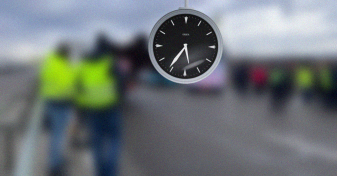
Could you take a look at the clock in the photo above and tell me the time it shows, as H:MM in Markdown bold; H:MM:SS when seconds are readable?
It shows **5:36**
